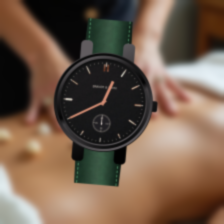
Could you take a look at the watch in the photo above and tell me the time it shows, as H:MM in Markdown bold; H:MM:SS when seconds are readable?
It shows **12:40**
